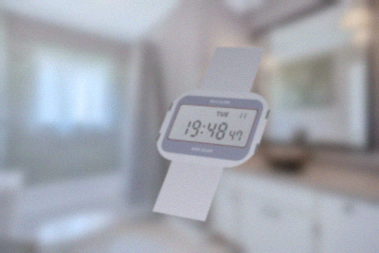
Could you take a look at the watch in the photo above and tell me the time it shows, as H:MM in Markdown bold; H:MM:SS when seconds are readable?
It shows **19:48:47**
